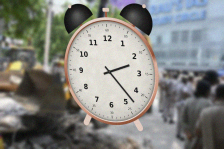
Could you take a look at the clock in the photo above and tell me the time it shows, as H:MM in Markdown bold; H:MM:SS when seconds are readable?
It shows **2:23**
